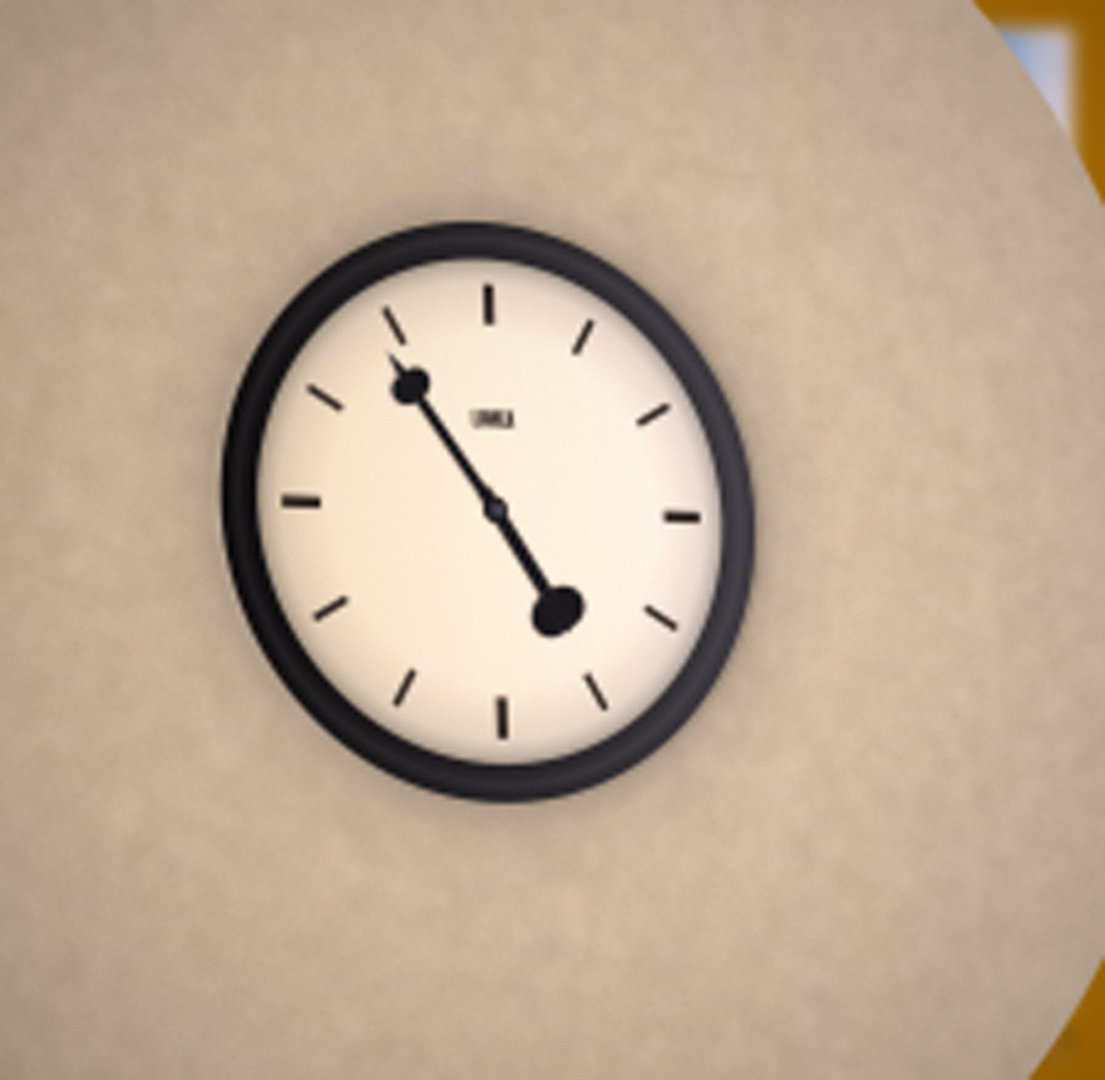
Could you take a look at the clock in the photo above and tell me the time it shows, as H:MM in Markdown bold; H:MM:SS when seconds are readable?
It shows **4:54**
